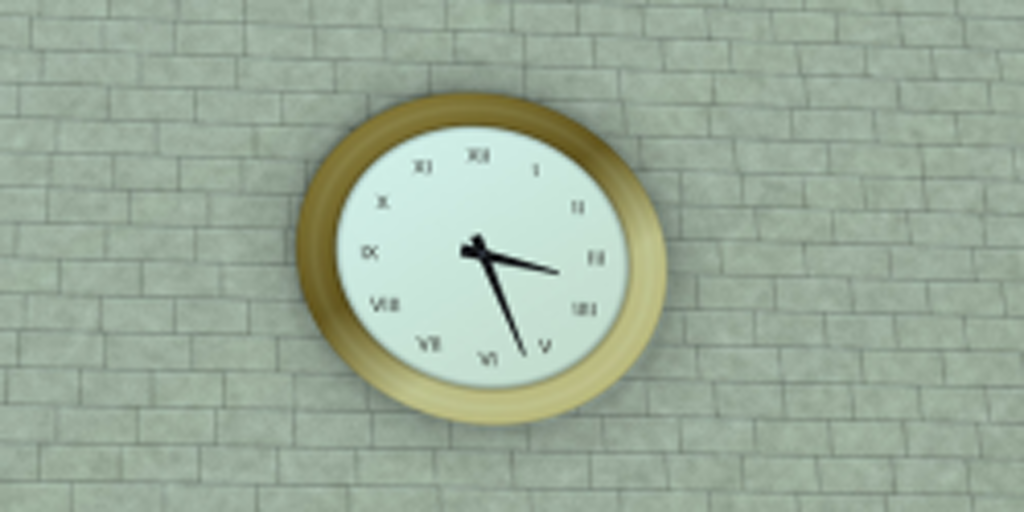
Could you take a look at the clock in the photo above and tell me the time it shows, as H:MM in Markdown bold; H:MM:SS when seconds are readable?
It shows **3:27**
